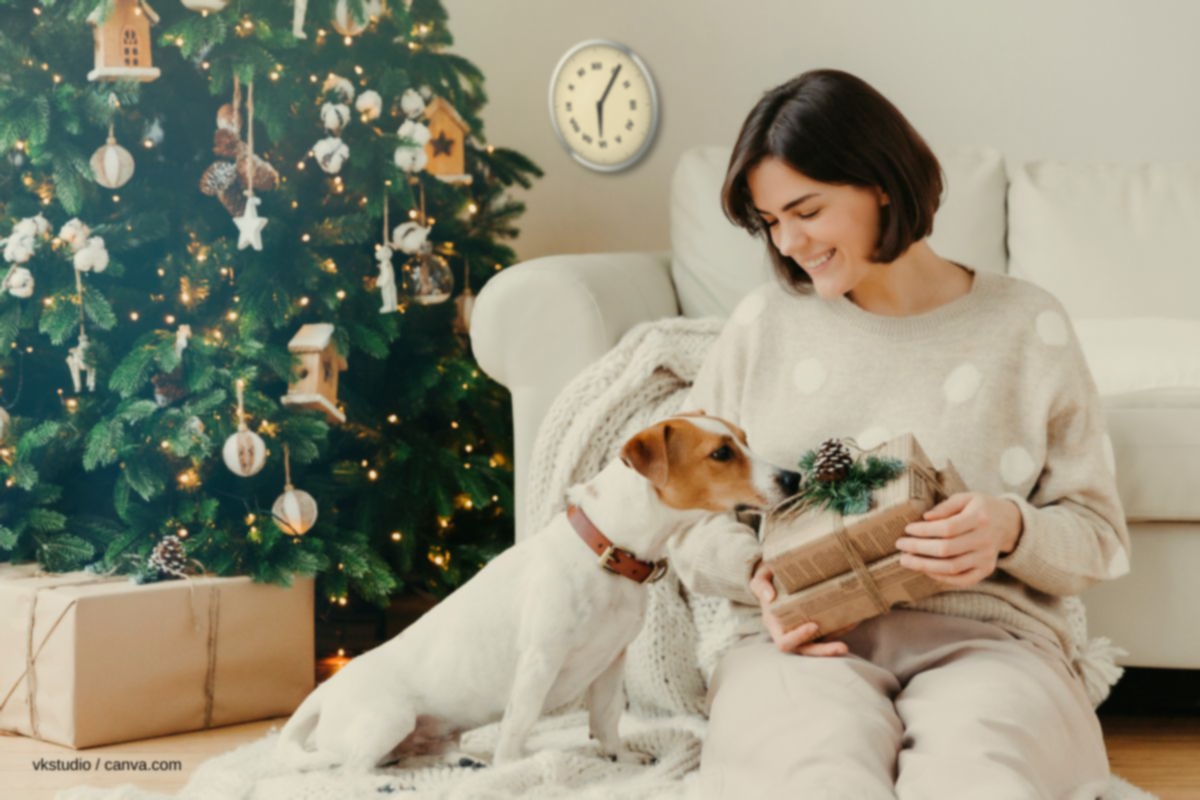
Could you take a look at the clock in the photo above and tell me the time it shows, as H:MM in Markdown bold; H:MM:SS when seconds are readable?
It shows **6:06**
